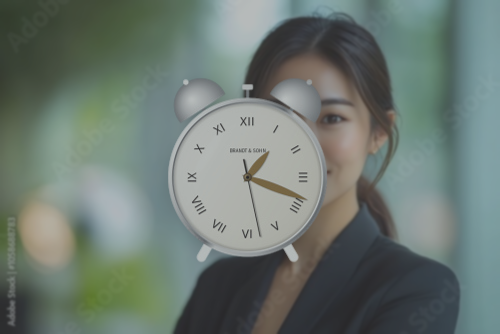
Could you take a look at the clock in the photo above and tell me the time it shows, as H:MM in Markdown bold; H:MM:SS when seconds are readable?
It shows **1:18:28**
